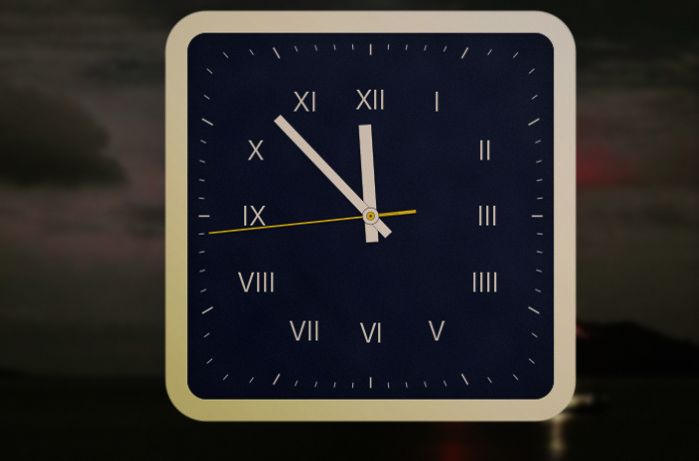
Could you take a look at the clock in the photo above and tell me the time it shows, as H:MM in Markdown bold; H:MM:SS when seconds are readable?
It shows **11:52:44**
